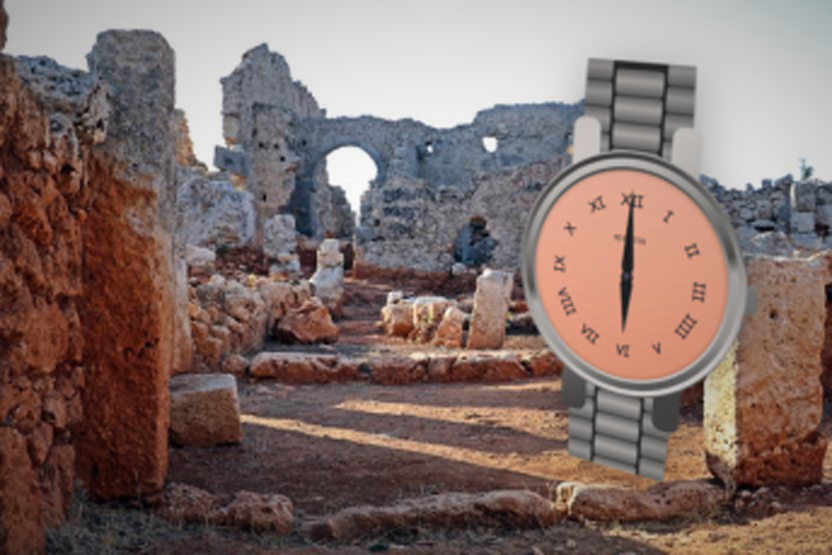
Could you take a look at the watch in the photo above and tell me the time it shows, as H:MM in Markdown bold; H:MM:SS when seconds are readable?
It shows **6:00**
